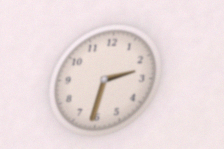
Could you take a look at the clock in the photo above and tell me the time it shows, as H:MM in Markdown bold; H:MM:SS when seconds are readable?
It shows **2:31**
